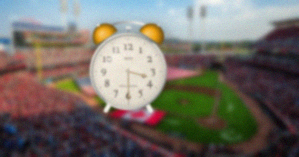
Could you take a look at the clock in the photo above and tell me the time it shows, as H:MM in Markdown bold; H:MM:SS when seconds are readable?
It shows **3:30**
